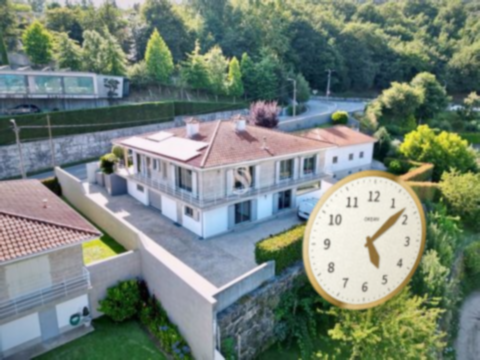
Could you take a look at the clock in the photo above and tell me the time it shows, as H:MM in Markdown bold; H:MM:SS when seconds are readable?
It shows **5:08**
